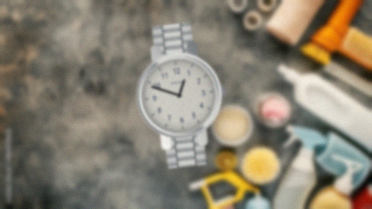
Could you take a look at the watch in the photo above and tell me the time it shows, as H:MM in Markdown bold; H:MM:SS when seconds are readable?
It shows **12:49**
